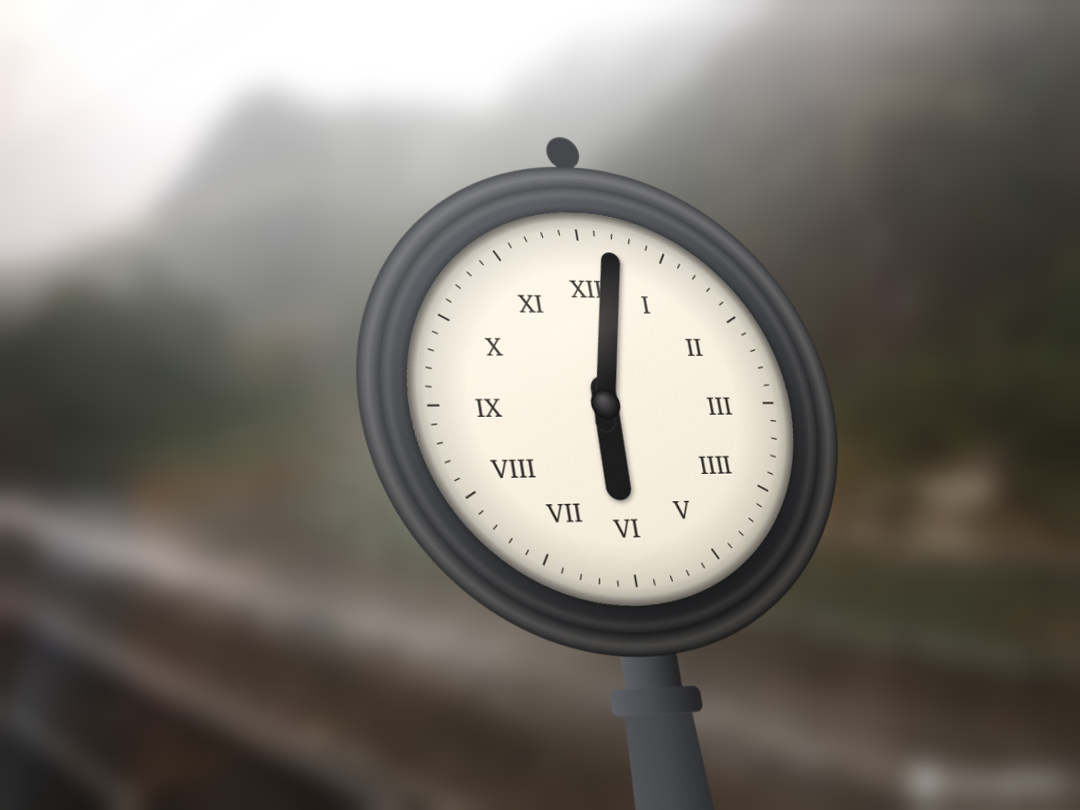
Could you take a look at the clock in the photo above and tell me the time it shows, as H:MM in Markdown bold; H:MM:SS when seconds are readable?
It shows **6:02**
